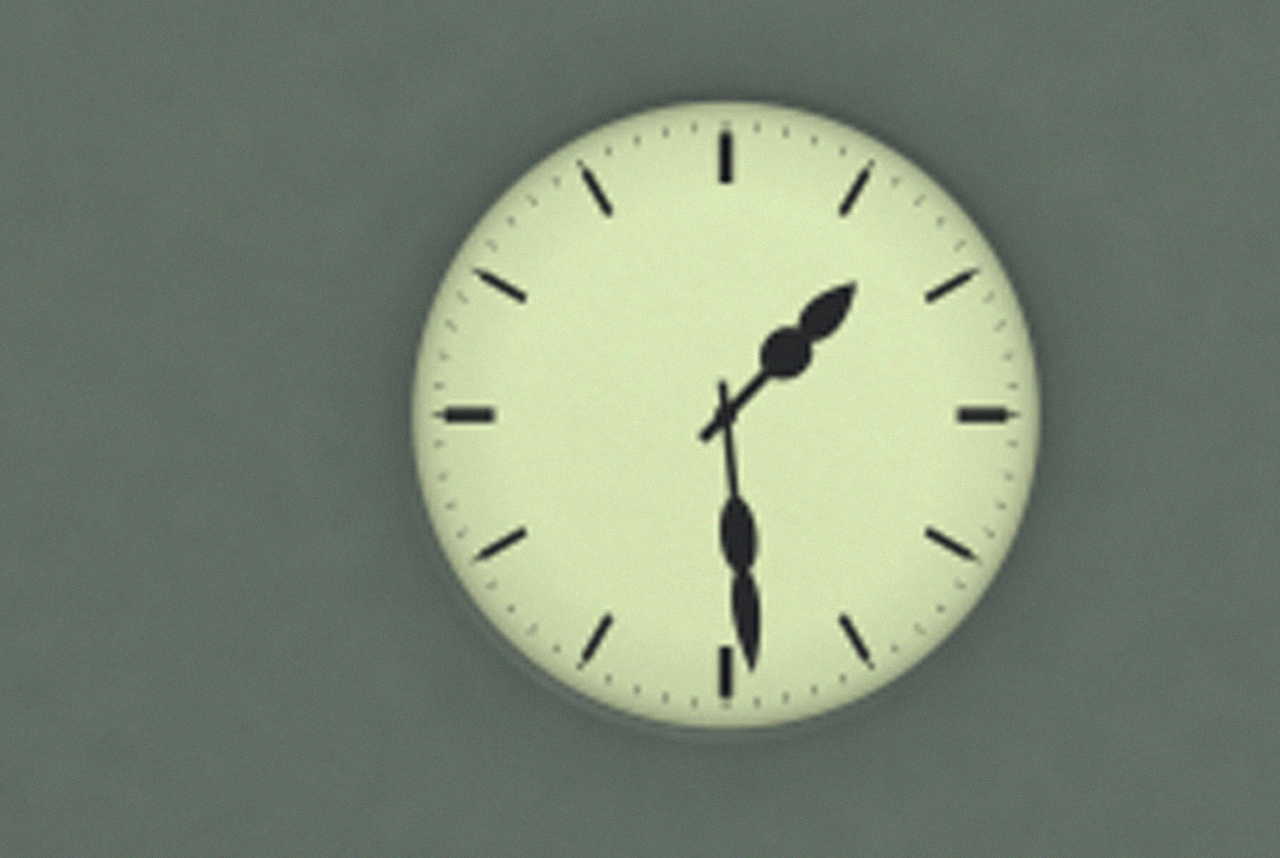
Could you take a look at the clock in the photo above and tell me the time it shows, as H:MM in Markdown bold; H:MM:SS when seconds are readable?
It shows **1:29**
